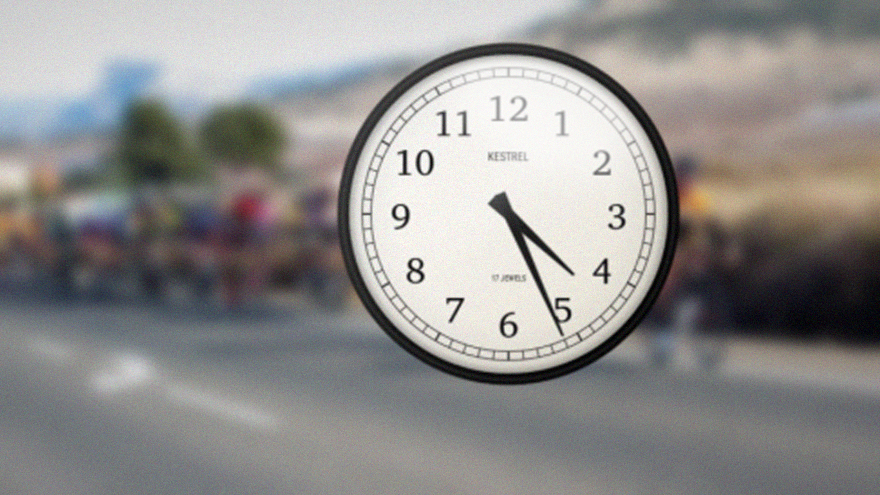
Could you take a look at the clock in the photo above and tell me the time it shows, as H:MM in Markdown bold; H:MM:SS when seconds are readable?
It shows **4:26**
